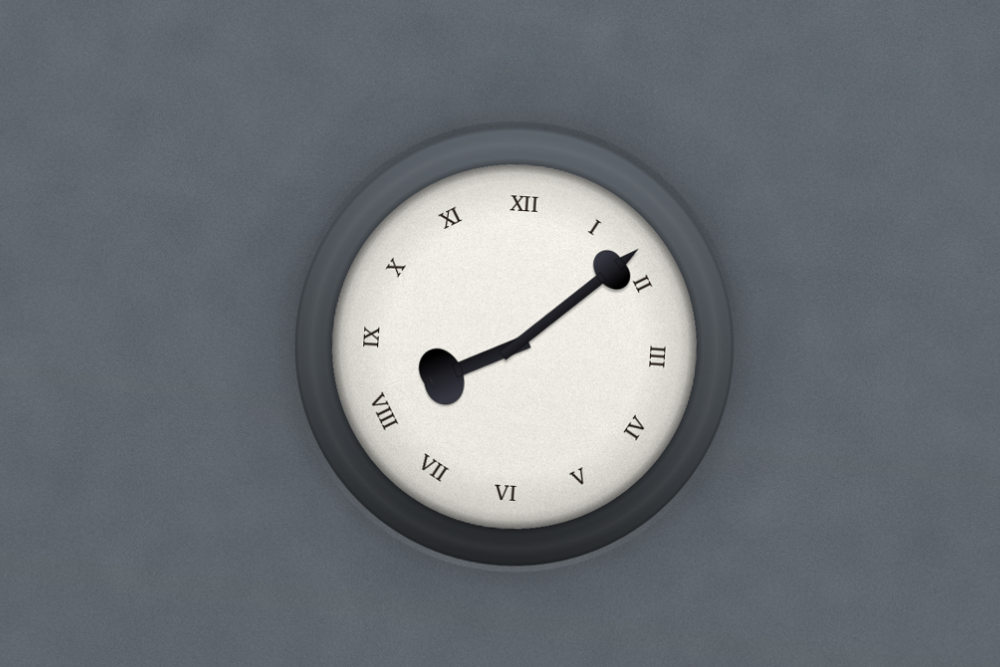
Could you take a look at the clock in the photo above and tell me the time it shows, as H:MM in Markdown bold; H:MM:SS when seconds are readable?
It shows **8:08**
